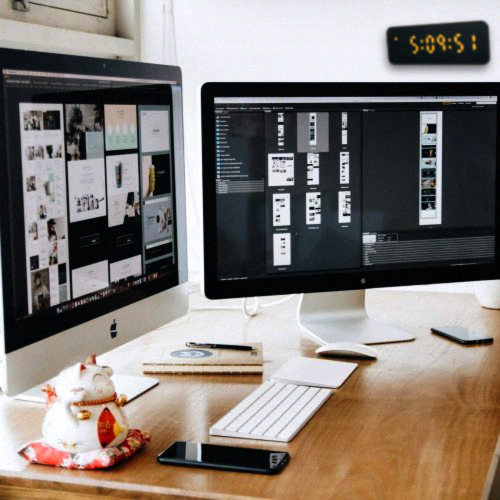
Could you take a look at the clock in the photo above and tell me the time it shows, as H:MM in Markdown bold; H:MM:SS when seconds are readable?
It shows **5:09:51**
